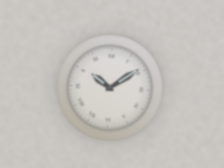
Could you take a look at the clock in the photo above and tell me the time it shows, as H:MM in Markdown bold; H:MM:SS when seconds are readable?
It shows **10:09**
